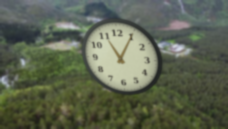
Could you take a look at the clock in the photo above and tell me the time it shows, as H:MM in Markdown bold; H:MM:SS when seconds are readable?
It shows **11:05**
